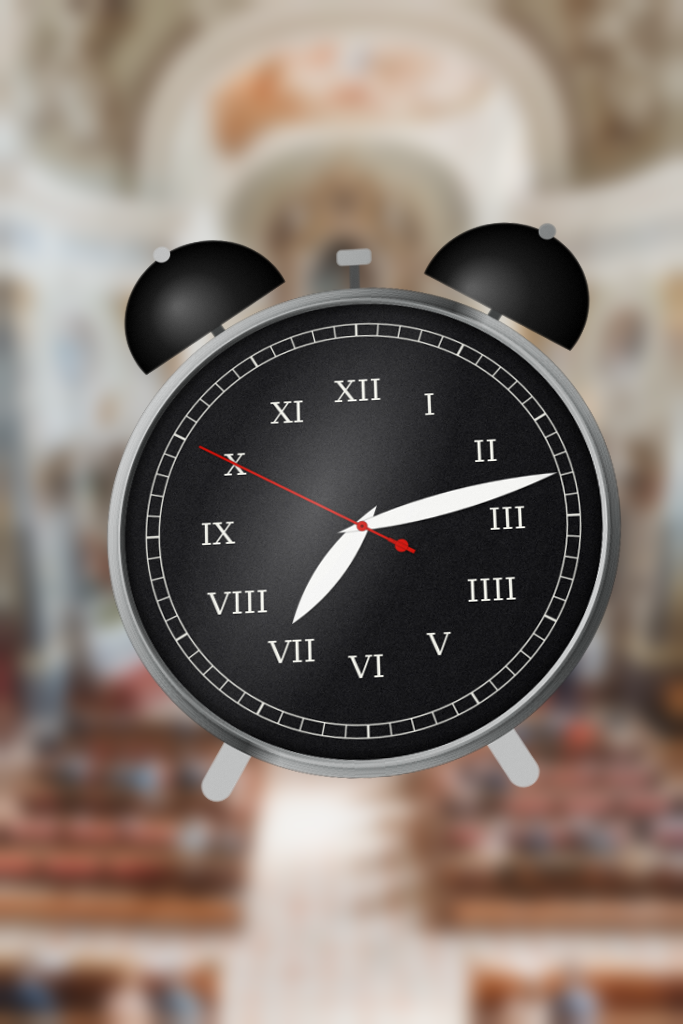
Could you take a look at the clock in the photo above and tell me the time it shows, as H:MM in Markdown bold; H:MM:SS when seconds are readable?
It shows **7:12:50**
